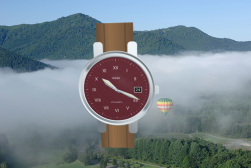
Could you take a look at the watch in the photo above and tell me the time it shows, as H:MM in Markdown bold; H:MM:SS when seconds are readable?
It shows **10:19**
